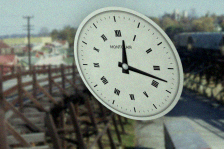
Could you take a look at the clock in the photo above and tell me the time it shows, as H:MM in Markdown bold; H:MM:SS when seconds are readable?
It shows **12:18**
